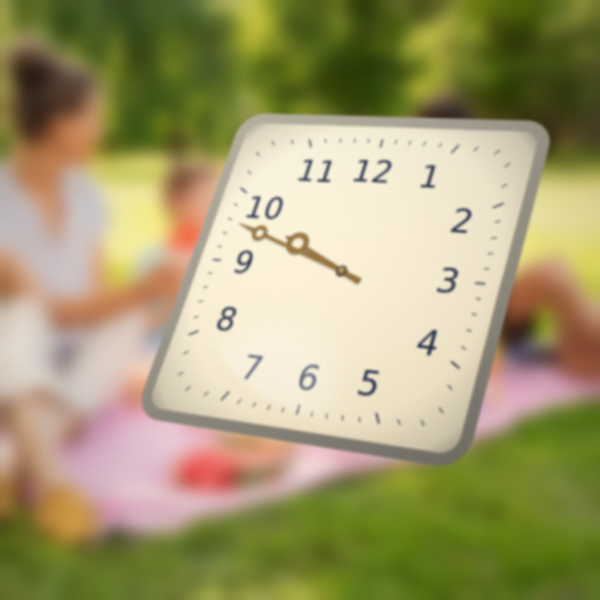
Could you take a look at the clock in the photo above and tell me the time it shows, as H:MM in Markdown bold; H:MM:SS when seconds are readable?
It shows **9:48**
